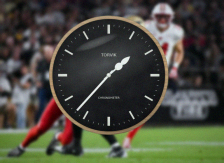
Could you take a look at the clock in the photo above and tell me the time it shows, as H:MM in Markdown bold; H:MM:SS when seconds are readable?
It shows **1:37**
